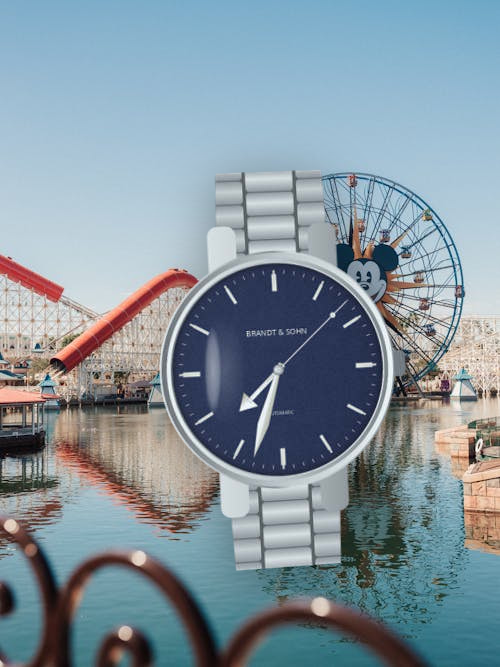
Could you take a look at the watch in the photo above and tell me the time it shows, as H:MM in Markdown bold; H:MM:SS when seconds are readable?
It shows **7:33:08**
